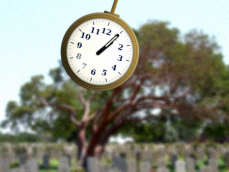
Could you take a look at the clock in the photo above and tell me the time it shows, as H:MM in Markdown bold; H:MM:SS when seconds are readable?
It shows **1:05**
